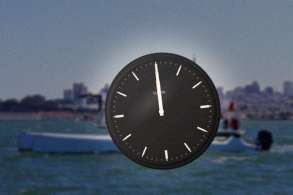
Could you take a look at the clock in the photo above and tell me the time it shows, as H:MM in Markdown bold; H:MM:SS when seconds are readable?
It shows **12:00**
